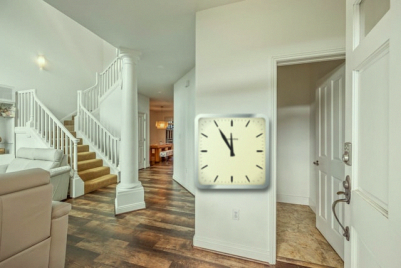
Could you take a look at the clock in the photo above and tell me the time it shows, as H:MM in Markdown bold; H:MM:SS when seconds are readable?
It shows **11:55**
